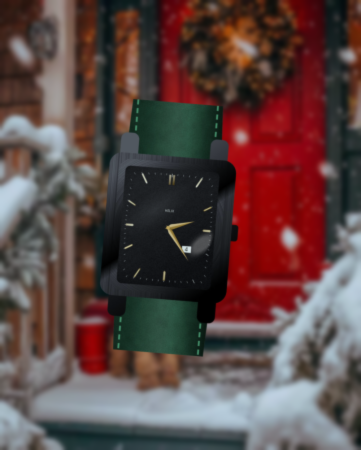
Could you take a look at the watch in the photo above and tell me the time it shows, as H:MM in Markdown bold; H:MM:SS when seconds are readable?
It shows **2:24**
